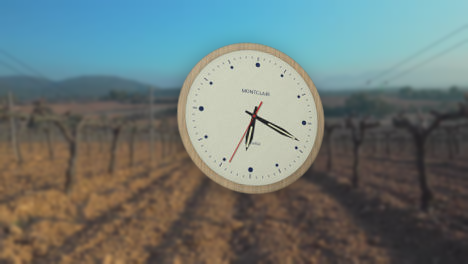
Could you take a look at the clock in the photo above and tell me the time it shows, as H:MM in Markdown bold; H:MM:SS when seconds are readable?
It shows **6:18:34**
